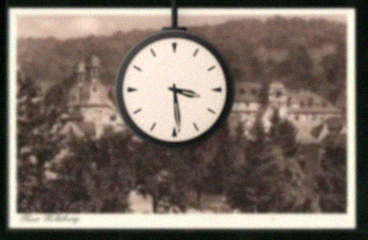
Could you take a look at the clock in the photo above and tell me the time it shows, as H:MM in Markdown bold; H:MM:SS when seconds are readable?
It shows **3:29**
